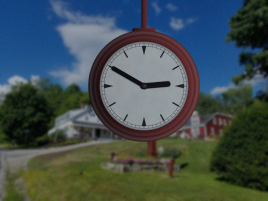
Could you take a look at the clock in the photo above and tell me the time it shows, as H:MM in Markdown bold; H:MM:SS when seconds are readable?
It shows **2:50**
